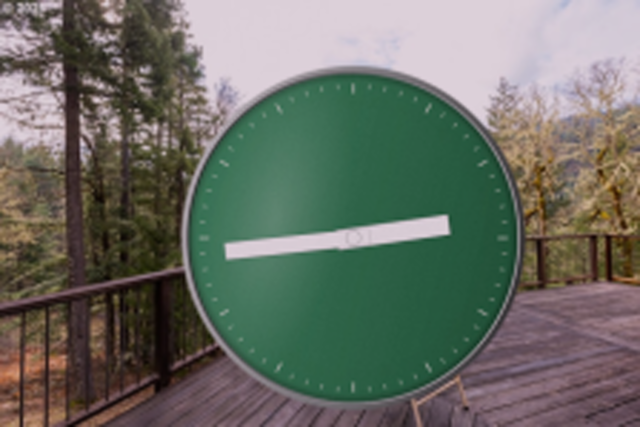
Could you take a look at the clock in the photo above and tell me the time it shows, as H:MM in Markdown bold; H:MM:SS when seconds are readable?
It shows **2:44**
